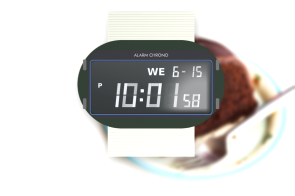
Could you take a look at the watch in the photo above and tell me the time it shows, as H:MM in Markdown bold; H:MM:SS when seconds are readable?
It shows **10:01:58**
